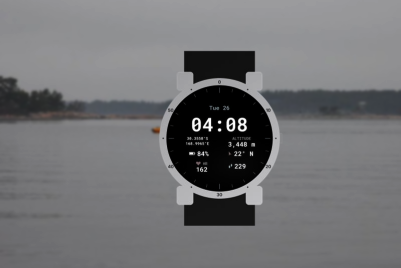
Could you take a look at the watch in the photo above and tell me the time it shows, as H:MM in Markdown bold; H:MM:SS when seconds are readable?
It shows **4:08**
